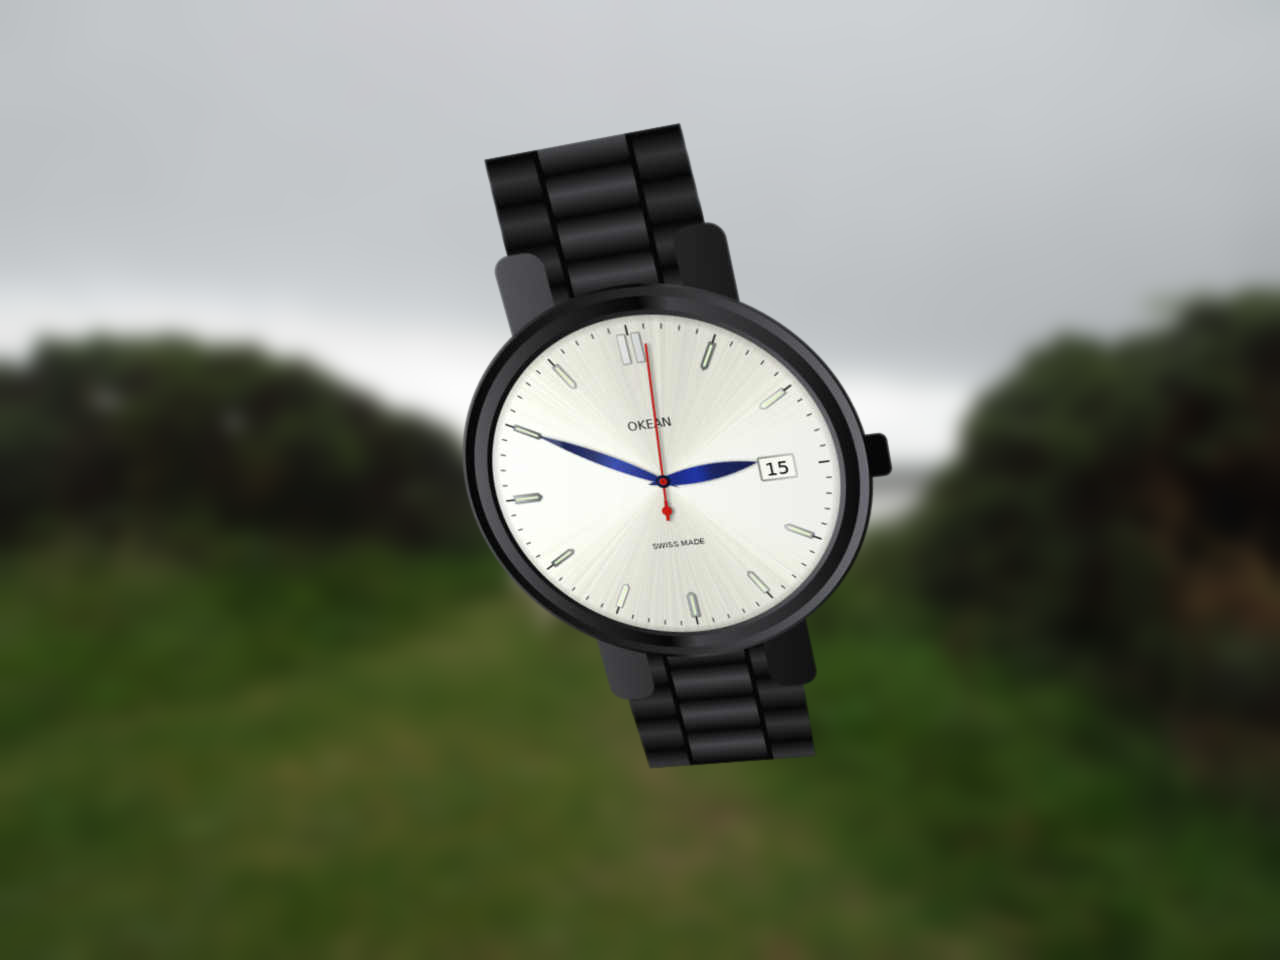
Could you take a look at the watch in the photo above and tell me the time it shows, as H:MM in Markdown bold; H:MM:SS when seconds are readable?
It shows **2:50:01**
